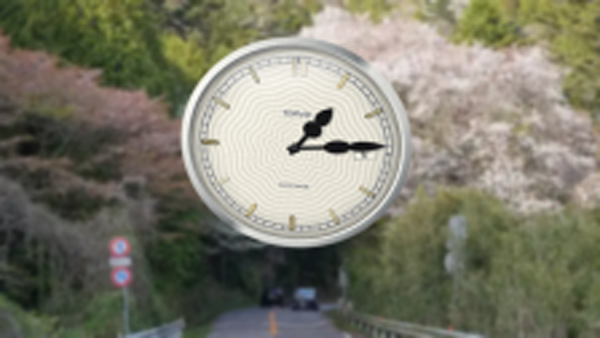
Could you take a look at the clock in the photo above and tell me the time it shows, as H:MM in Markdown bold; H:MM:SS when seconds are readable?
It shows **1:14**
